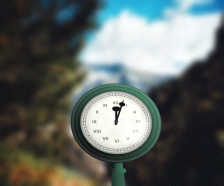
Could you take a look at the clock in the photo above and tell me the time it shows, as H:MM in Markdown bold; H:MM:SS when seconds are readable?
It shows **12:03**
